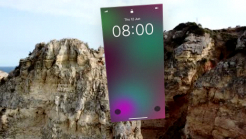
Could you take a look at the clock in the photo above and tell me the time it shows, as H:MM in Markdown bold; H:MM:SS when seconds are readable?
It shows **8:00**
